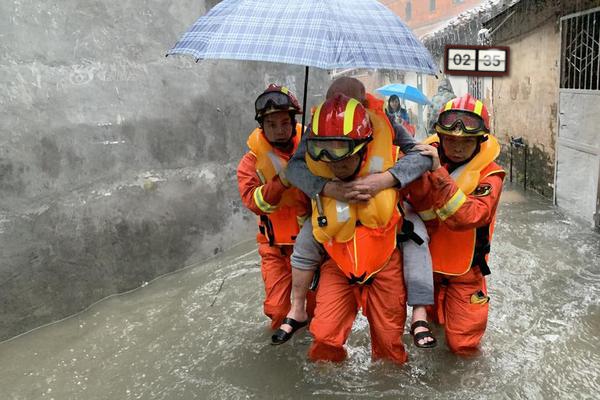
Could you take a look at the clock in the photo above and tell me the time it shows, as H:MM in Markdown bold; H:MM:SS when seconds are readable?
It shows **2:35**
